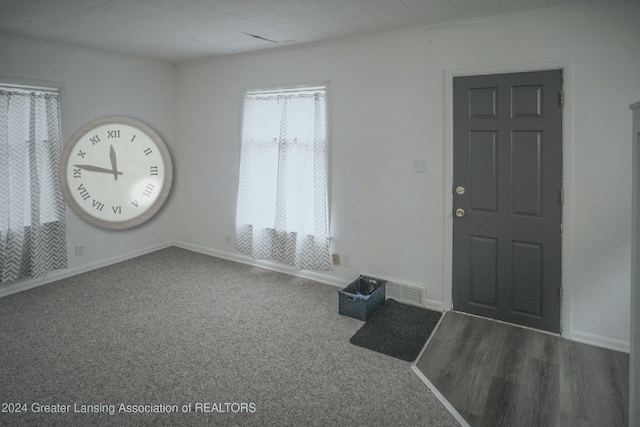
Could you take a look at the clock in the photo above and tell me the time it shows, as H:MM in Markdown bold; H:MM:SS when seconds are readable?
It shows **11:47**
